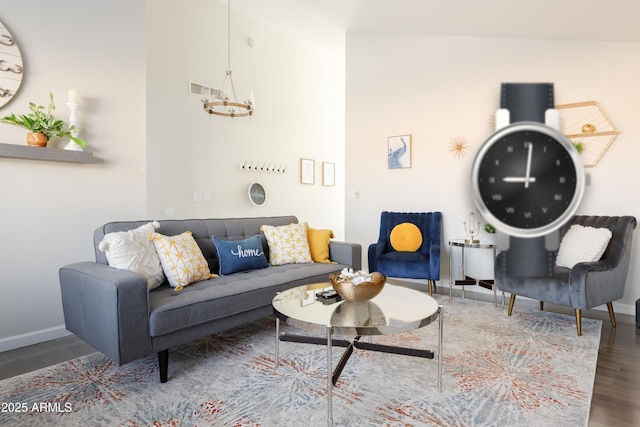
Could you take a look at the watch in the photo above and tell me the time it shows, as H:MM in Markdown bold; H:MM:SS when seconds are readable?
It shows **9:01**
